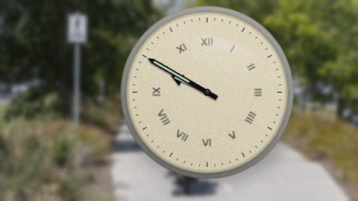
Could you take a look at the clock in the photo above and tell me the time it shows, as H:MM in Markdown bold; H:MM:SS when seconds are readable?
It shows **9:50**
